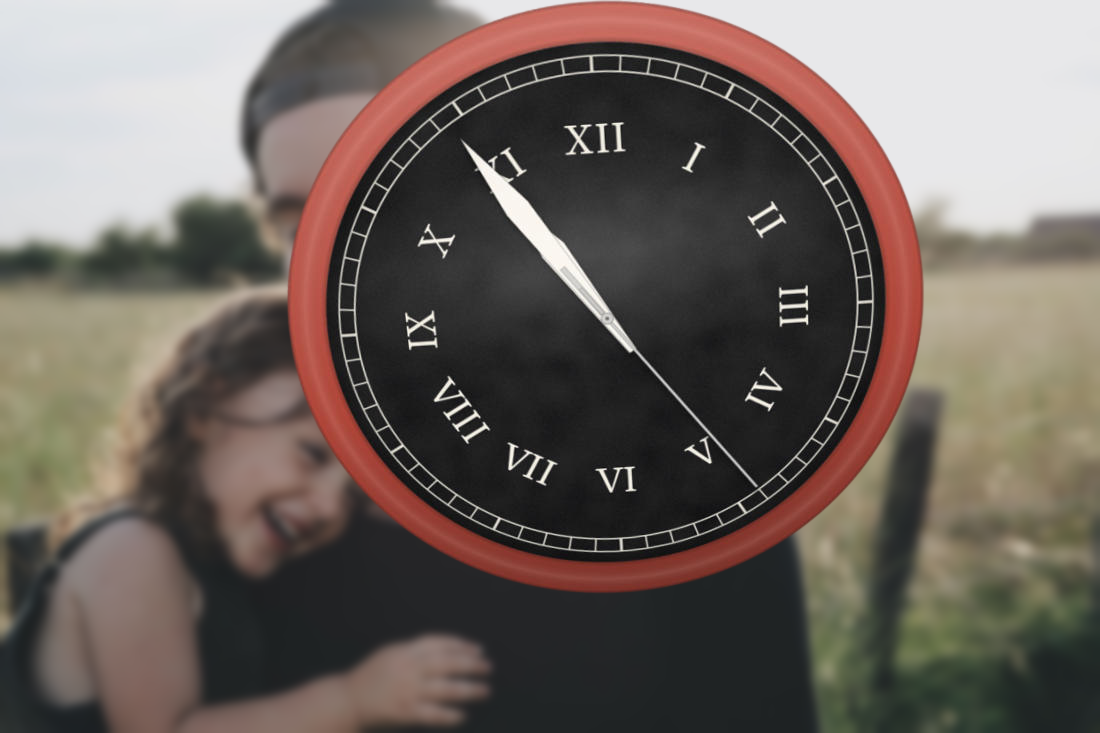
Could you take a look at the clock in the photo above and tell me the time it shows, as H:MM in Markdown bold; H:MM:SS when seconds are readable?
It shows **10:54:24**
